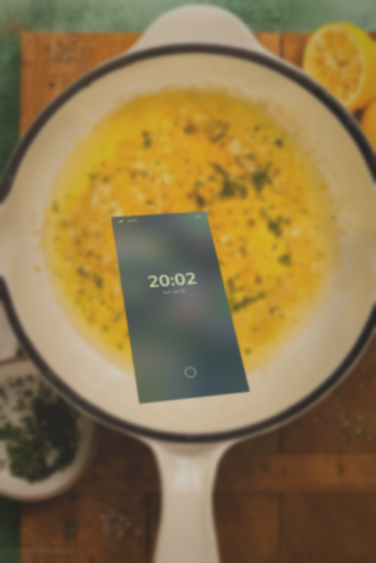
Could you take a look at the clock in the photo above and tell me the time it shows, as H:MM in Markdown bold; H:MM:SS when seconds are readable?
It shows **20:02**
